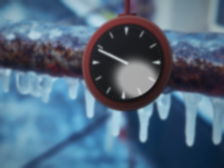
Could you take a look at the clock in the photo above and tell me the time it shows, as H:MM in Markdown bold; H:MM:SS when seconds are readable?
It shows **9:49**
